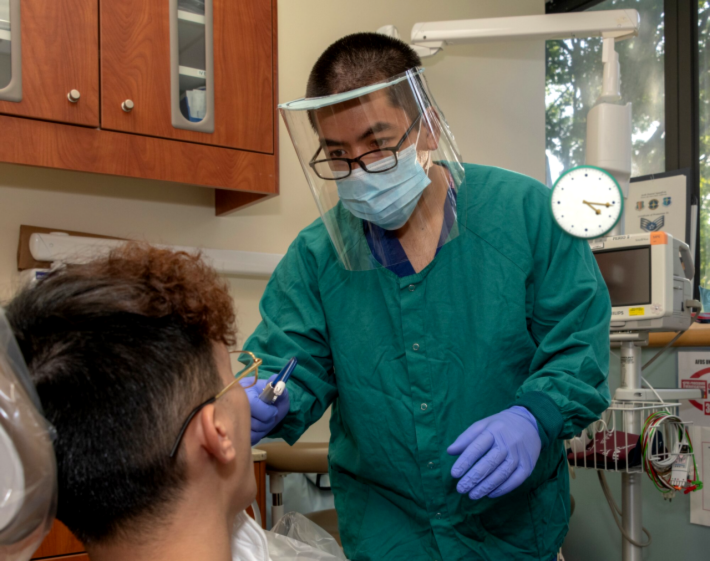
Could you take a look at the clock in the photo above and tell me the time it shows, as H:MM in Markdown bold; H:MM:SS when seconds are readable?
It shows **4:16**
